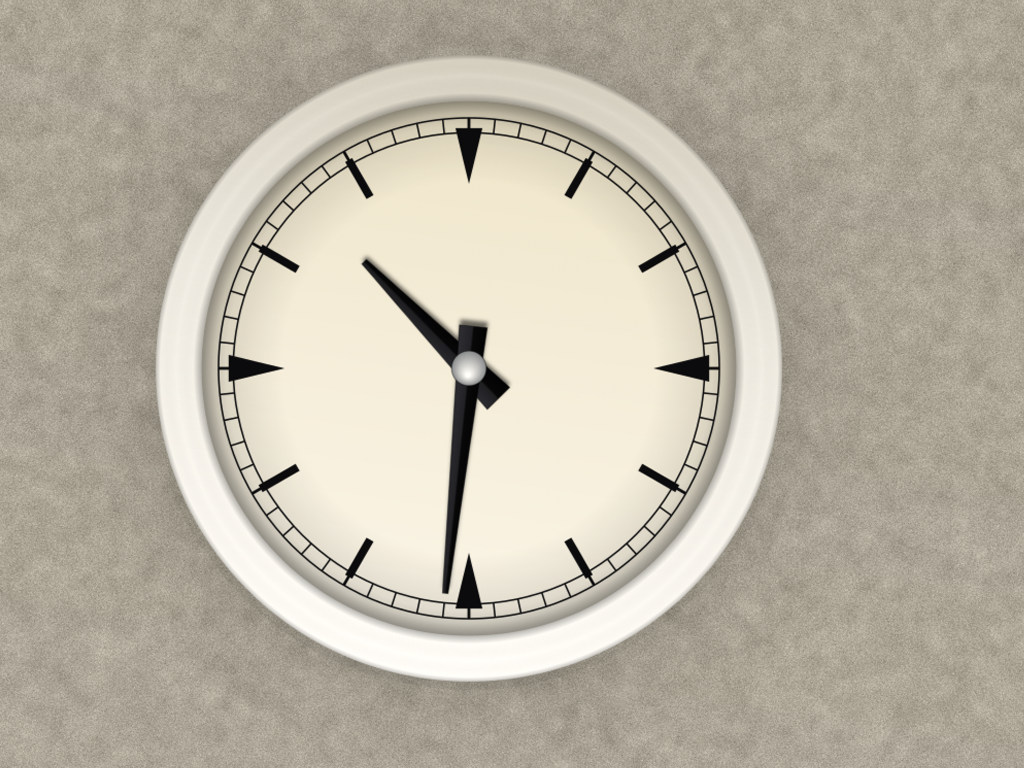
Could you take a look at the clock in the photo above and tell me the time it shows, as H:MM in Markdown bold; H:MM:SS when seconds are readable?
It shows **10:31**
